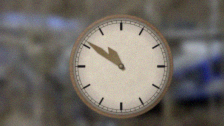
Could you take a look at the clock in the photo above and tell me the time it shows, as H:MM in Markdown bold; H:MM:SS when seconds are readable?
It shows **10:51**
